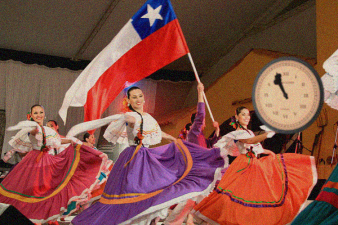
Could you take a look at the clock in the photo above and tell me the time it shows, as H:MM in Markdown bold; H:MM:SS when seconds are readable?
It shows **10:56**
